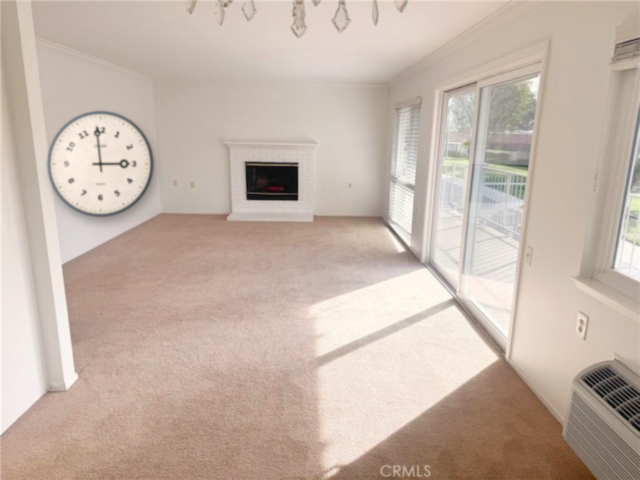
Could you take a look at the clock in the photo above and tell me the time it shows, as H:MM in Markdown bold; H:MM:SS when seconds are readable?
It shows **2:59**
